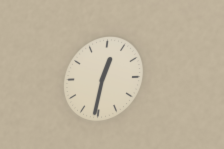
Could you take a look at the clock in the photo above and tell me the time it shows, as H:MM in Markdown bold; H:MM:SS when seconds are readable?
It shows **12:31**
